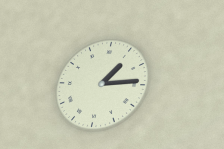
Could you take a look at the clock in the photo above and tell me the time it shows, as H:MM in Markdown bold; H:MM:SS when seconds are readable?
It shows **1:14**
